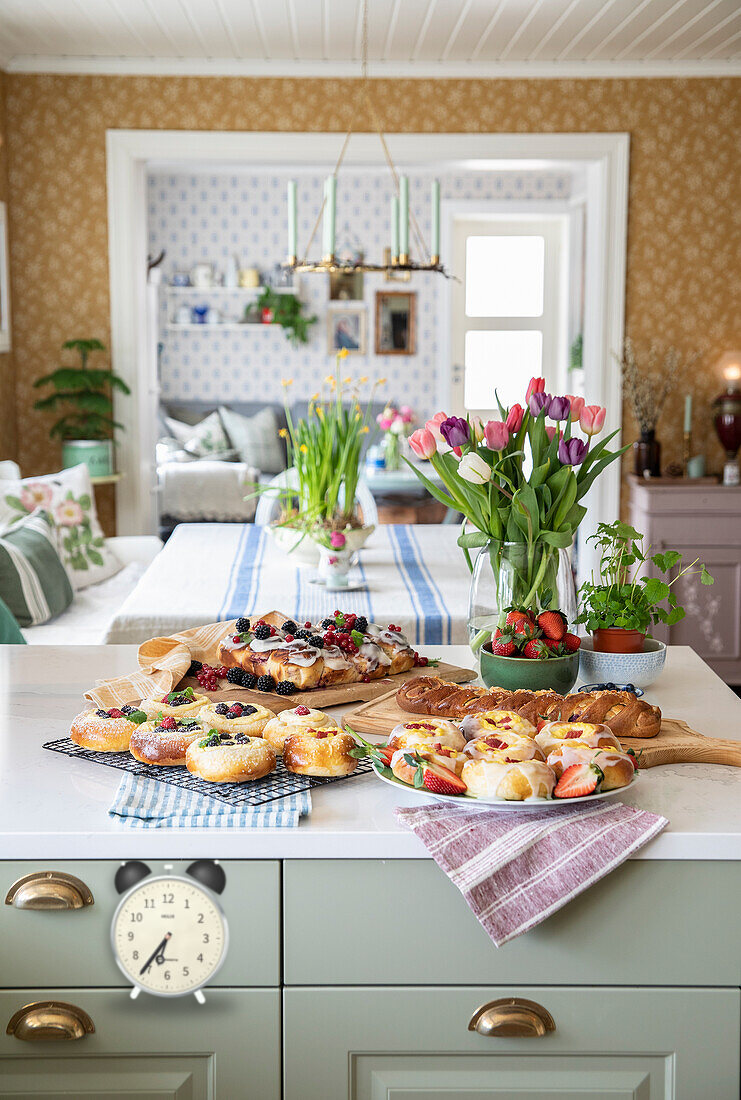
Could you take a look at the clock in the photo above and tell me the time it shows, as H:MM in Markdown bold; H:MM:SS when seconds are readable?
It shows **6:36**
